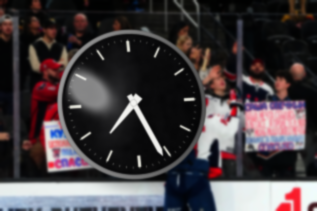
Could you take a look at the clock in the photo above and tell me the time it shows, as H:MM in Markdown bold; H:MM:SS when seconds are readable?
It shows **7:26**
